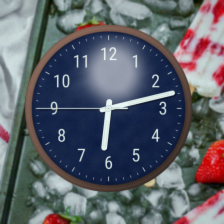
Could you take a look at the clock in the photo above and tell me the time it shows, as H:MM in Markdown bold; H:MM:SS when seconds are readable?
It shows **6:12:45**
